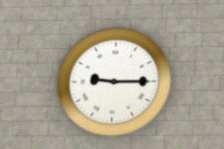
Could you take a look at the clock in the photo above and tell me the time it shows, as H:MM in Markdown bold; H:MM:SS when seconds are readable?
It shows **9:15**
